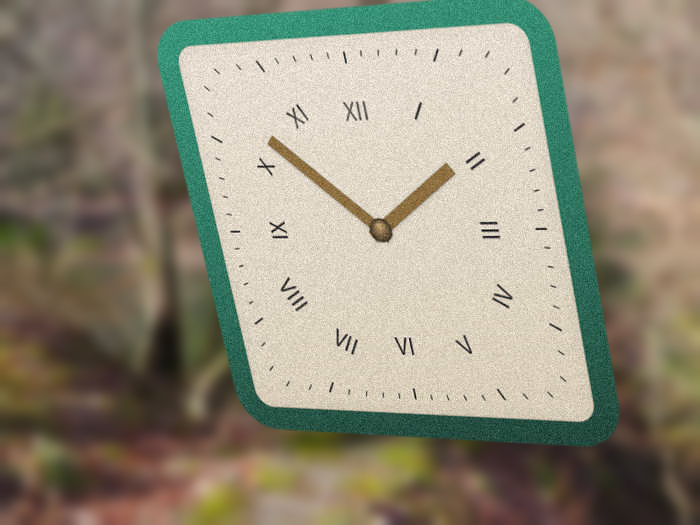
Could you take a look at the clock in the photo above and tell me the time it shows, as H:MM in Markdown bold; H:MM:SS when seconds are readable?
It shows **1:52**
